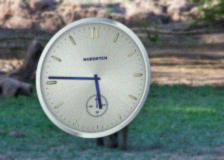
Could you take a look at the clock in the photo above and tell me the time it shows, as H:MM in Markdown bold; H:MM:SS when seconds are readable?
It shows **5:46**
